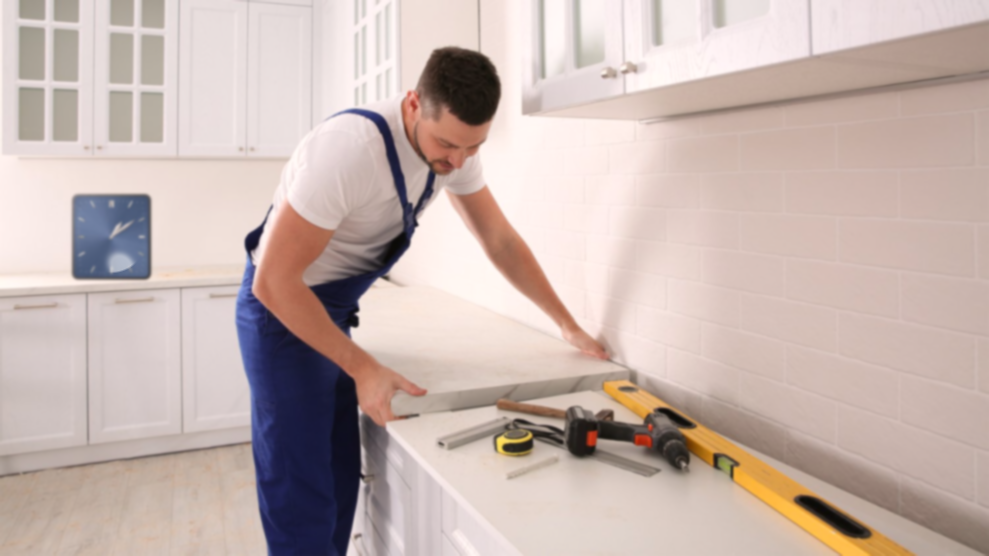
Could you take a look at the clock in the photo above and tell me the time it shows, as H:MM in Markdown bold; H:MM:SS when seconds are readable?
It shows **1:09**
